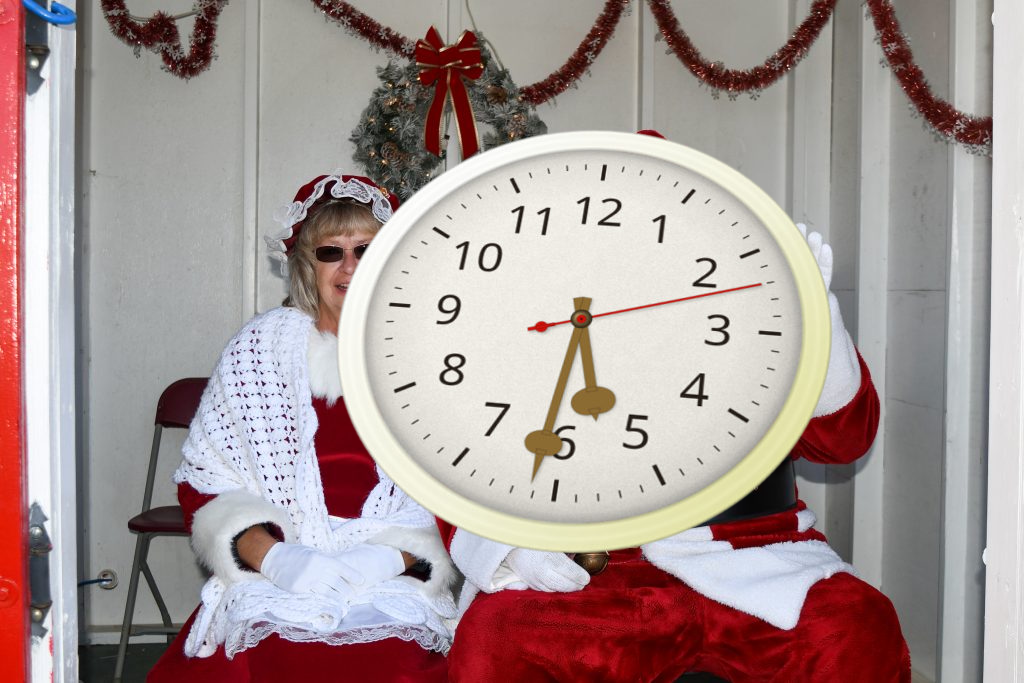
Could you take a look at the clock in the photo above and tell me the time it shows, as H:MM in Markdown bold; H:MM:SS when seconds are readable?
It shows **5:31:12**
